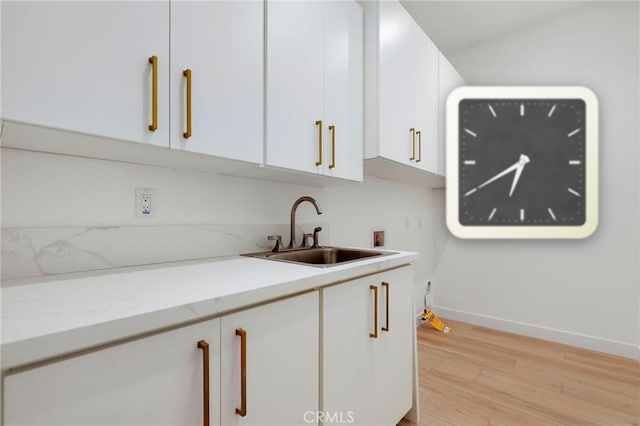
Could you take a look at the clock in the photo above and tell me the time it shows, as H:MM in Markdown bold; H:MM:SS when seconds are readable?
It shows **6:40**
